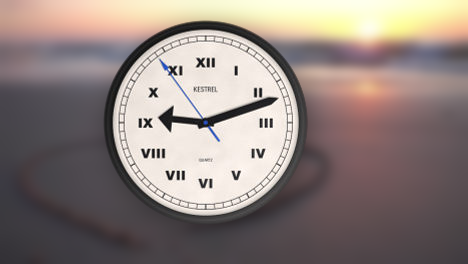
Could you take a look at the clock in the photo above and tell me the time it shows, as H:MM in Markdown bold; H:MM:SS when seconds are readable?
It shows **9:11:54**
